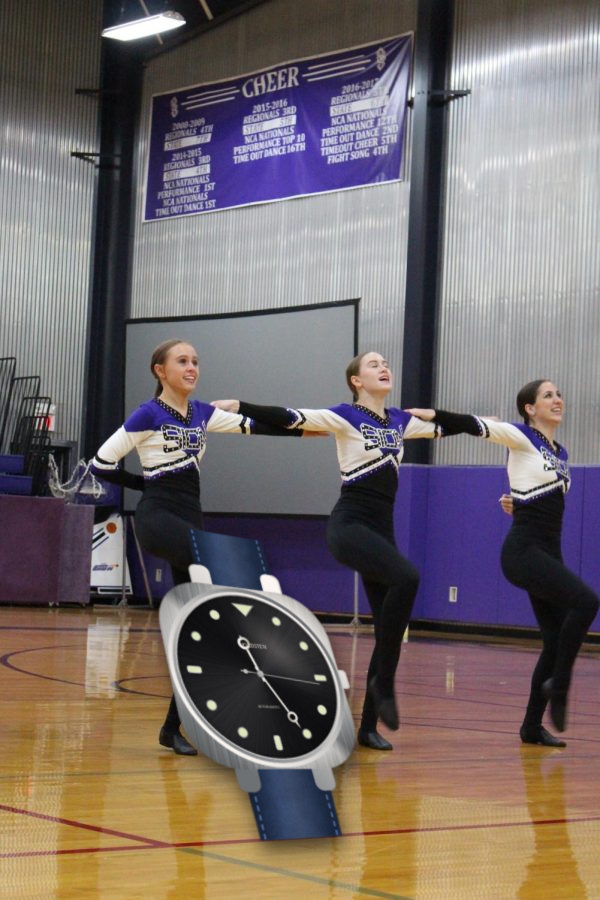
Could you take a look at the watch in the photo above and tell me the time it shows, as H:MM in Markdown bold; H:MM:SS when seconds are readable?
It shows **11:25:16**
